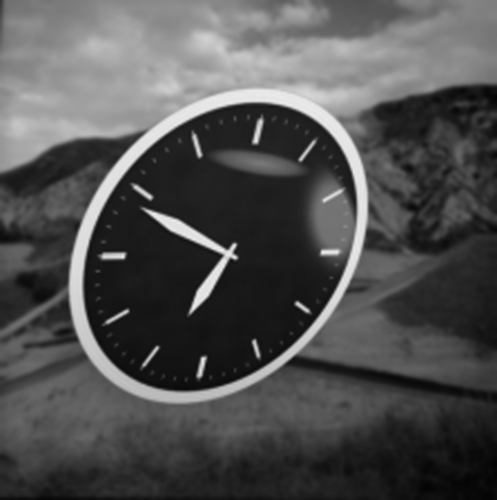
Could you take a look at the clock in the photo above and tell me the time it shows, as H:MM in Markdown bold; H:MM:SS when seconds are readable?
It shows **6:49**
